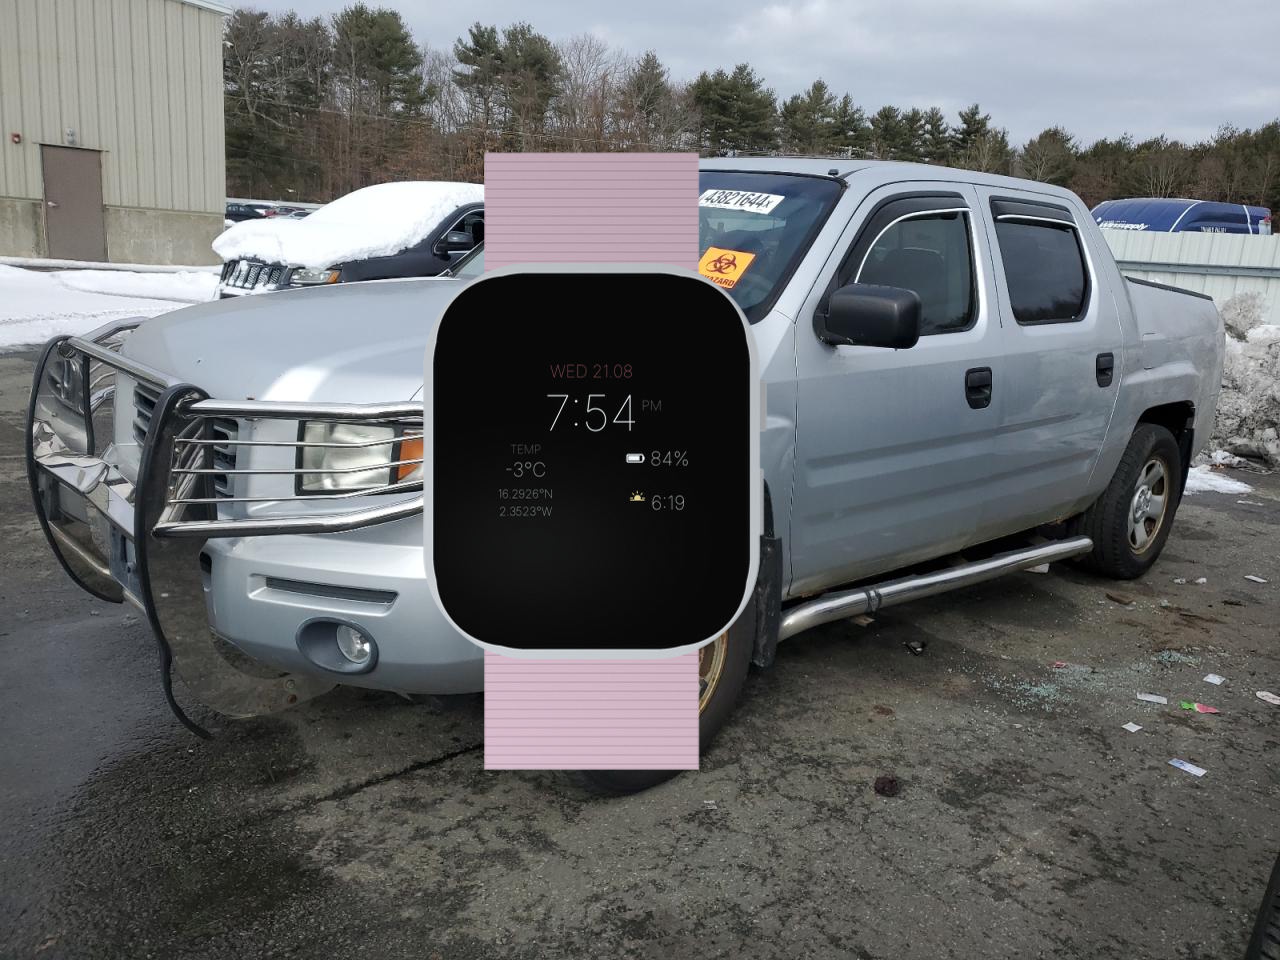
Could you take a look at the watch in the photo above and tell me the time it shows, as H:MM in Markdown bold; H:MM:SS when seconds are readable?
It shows **7:54**
